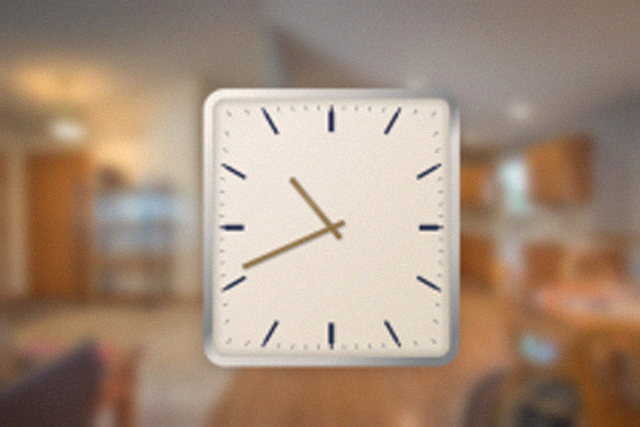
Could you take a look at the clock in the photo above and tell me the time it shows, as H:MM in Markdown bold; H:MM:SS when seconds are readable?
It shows **10:41**
